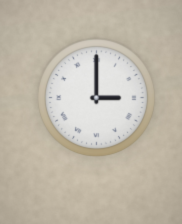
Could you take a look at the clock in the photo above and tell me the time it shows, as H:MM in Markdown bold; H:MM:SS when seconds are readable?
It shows **3:00**
